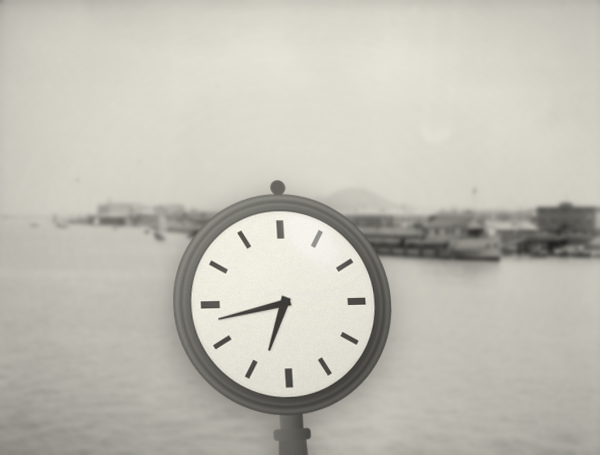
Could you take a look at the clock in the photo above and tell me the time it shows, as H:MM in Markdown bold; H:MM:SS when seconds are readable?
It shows **6:43**
